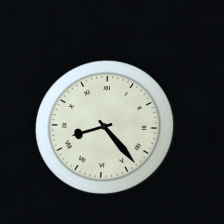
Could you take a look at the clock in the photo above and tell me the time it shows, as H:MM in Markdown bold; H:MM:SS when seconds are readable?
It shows **8:23**
